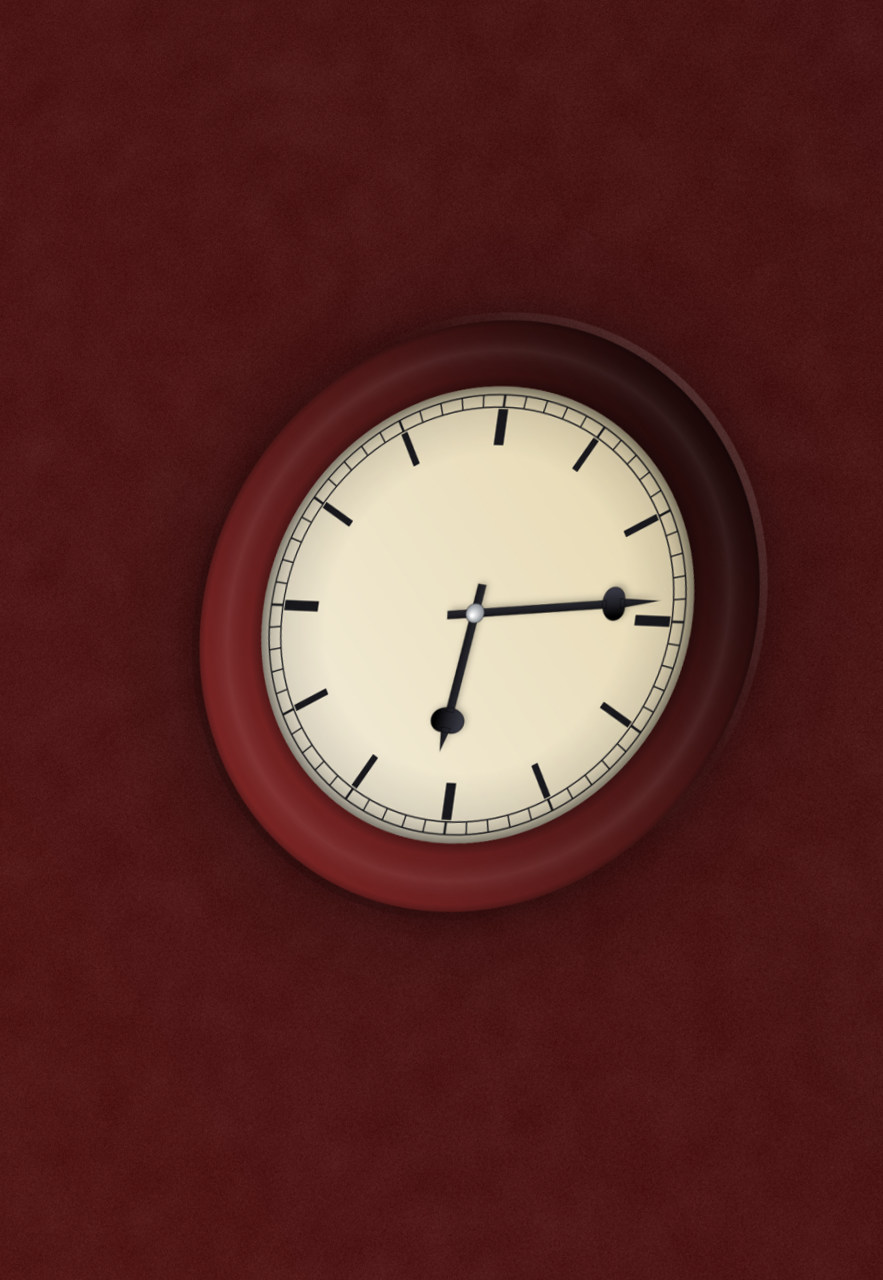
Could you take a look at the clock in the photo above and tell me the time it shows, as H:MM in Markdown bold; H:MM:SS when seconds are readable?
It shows **6:14**
